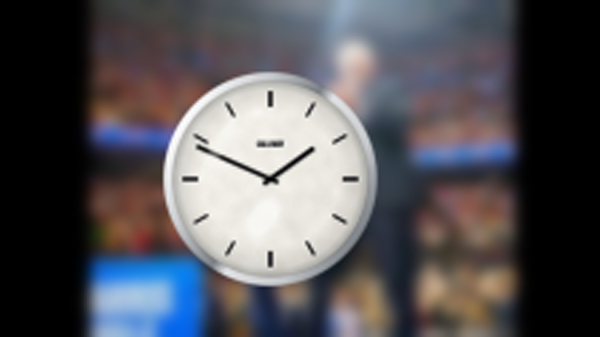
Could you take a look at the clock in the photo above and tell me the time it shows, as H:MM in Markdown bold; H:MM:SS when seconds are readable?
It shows **1:49**
